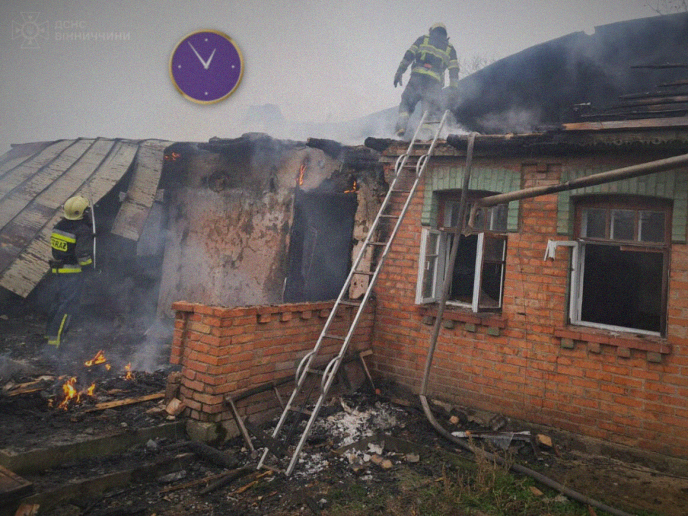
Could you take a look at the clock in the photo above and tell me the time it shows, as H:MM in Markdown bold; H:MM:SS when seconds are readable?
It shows **12:54**
